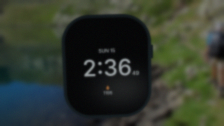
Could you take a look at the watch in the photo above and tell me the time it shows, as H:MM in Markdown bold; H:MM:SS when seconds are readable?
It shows **2:36**
